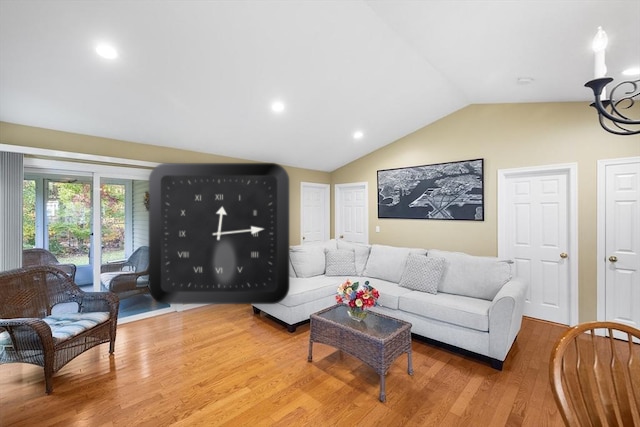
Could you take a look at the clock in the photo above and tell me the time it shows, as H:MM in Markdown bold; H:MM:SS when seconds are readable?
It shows **12:14**
